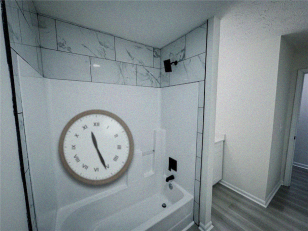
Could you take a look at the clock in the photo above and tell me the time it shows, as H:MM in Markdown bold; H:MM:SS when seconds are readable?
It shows **11:26**
